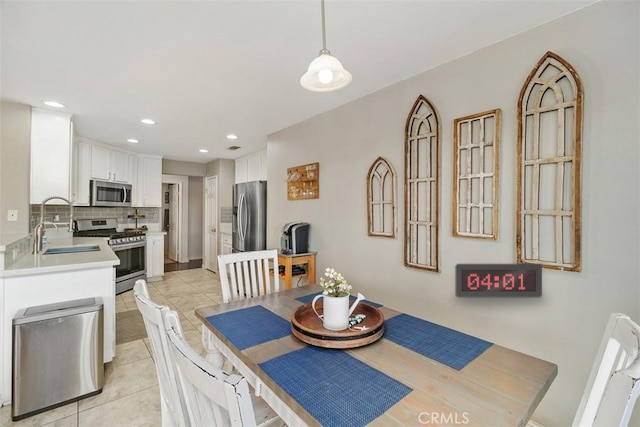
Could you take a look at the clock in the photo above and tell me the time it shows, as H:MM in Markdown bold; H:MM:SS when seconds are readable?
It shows **4:01**
